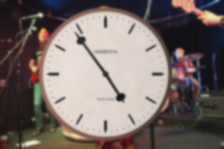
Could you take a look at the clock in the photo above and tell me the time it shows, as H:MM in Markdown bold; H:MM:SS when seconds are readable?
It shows **4:54**
